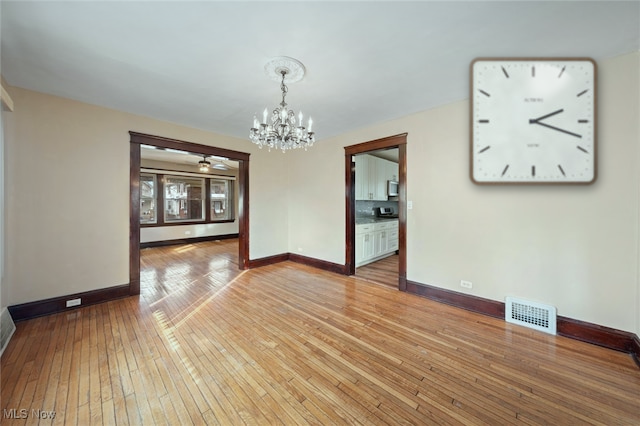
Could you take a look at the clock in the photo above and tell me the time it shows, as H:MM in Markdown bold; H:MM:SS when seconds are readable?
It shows **2:18**
